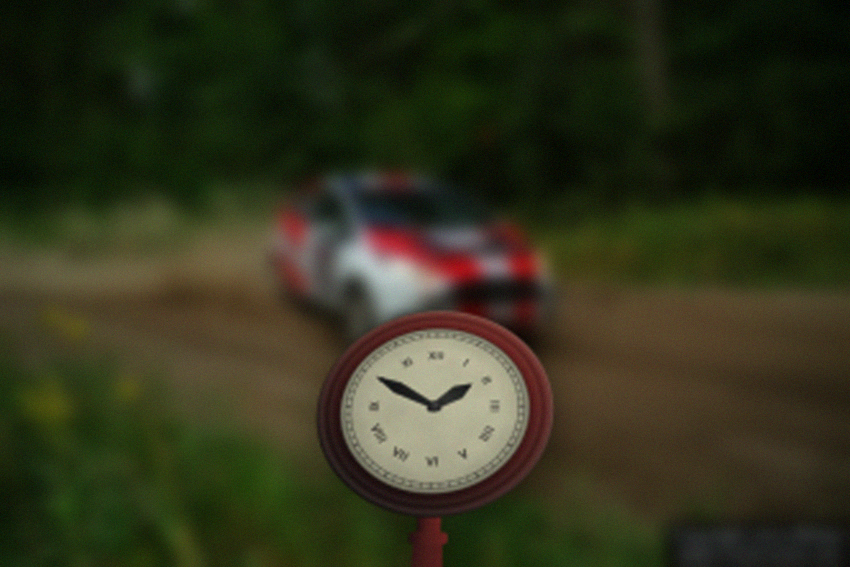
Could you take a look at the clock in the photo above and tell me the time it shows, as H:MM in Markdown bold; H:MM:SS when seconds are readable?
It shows **1:50**
